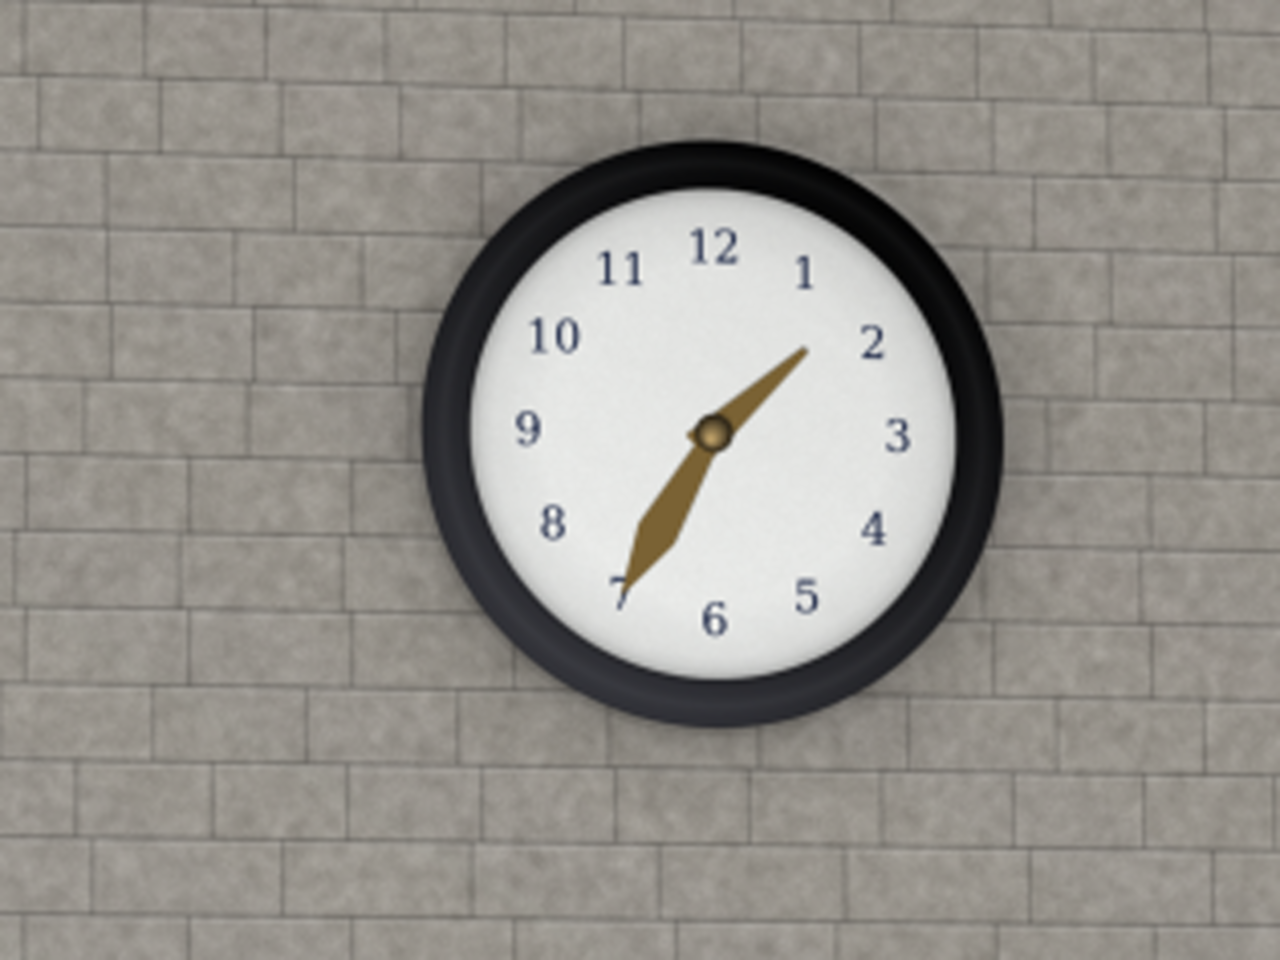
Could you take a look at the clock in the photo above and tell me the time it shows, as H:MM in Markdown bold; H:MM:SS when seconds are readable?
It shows **1:35**
